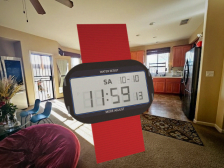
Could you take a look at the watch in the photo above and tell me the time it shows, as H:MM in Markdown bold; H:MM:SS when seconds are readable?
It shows **11:59:13**
